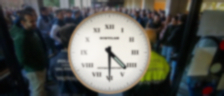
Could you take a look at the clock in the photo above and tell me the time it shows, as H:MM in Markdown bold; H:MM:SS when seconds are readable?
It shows **4:30**
